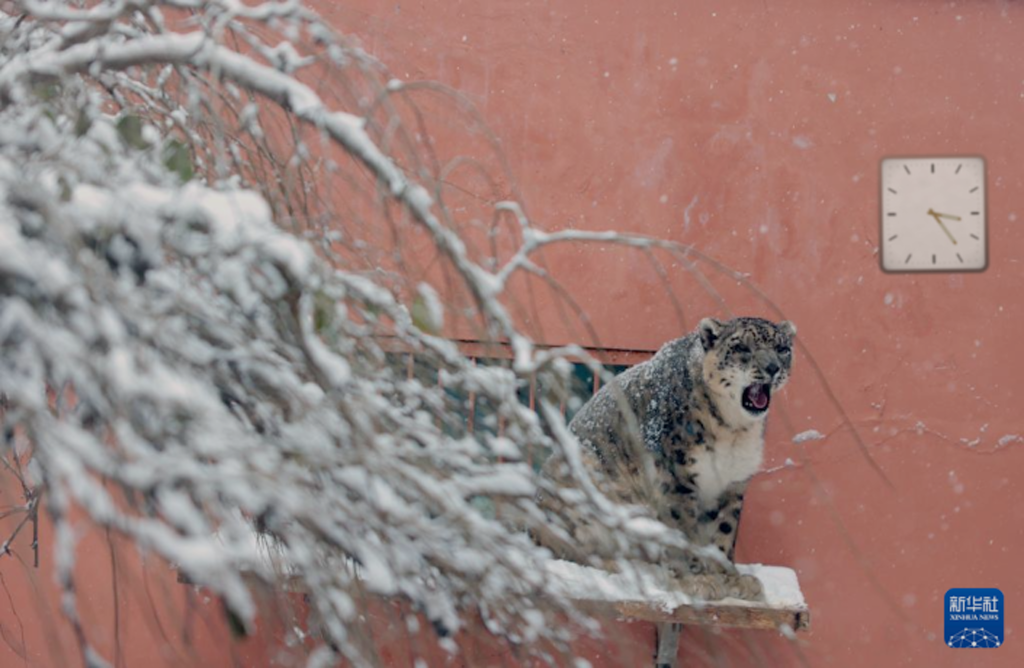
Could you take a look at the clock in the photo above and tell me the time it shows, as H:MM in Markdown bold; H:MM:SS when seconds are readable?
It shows **3:24**
